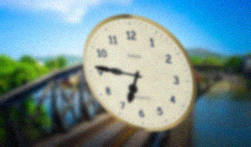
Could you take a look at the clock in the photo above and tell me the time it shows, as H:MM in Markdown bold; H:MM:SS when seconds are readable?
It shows **6:46**
